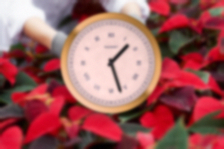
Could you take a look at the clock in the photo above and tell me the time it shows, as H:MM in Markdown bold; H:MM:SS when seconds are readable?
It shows **1:27**
